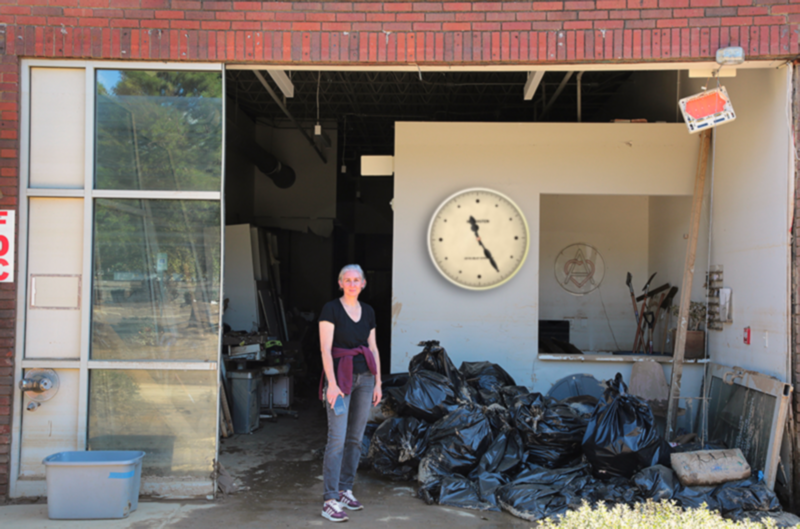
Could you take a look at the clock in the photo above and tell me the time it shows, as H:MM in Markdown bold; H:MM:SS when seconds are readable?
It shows **11:25**
